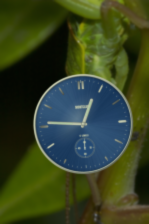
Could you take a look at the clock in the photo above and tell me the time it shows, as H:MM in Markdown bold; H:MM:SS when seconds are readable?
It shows **12:46**
